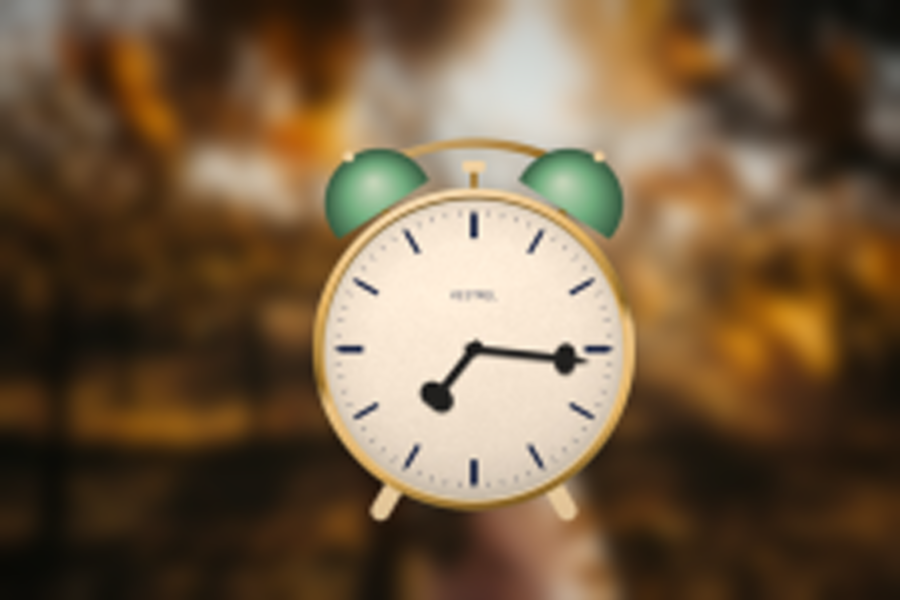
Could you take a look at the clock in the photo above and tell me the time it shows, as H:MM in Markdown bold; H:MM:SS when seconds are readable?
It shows **7:16**
